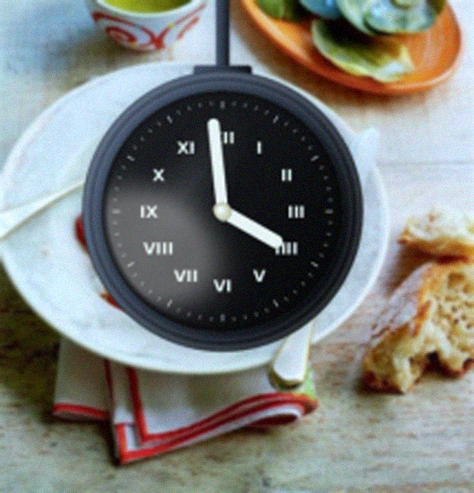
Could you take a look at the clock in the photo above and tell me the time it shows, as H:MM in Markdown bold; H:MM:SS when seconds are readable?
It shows **3:59**
